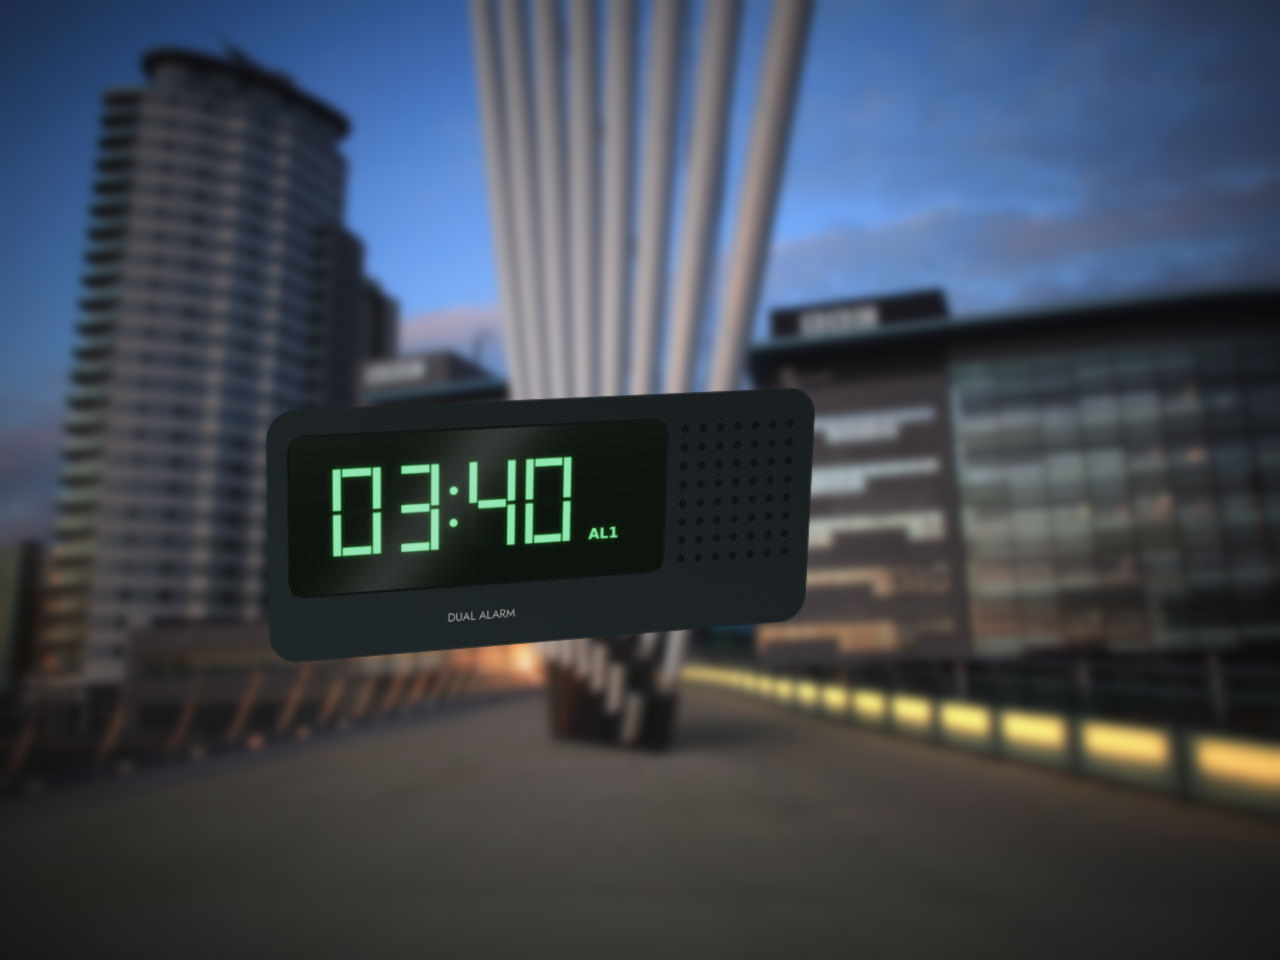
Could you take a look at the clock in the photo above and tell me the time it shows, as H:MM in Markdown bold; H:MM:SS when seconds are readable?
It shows **3:40**
